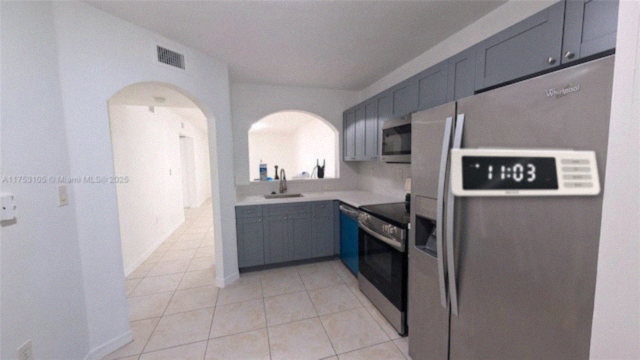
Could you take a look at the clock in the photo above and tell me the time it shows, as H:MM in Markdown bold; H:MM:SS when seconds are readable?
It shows **11:03**
